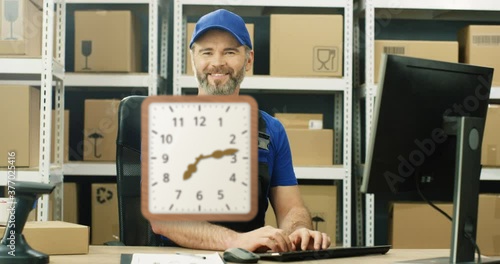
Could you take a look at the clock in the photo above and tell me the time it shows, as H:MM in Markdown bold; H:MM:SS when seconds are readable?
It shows **7:13**
